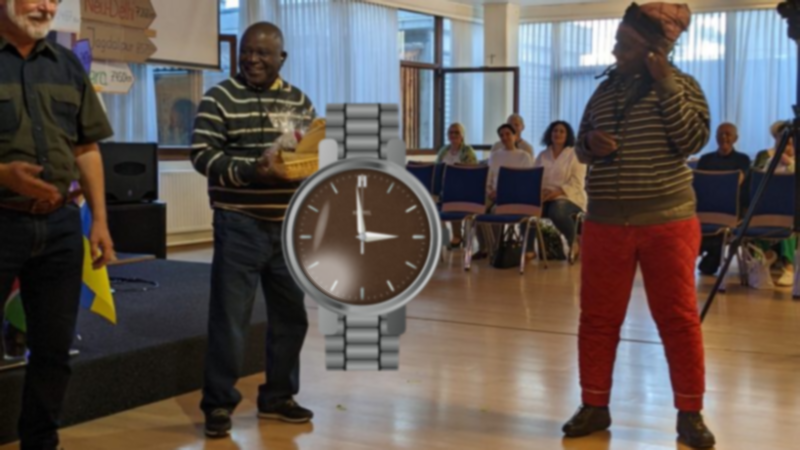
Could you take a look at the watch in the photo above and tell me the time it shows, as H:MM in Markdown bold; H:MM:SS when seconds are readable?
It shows **2:59:00**
